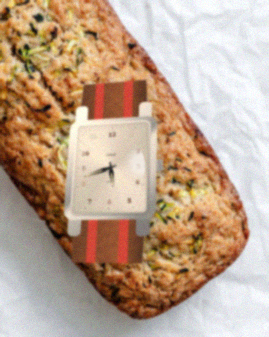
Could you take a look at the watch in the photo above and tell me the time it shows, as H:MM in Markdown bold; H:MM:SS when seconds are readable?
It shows **5:42**
